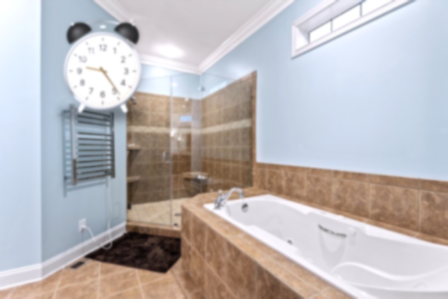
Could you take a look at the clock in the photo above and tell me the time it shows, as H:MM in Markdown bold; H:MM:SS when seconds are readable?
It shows **9:24**
